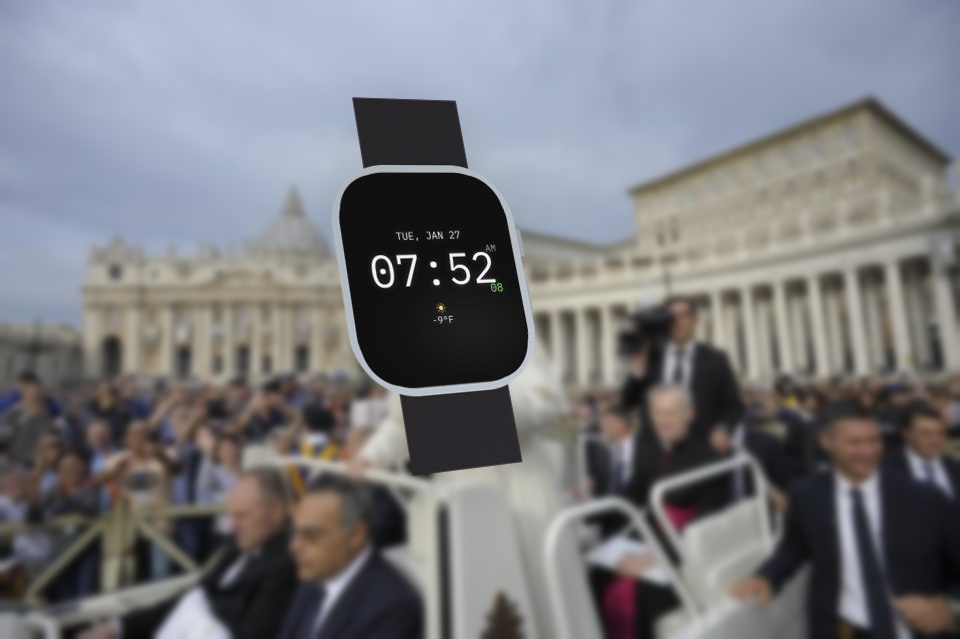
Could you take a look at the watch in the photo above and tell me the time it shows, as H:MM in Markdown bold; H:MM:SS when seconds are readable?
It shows **7:52:08**
